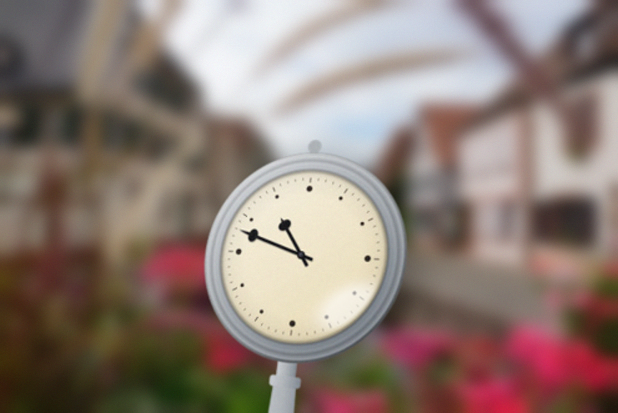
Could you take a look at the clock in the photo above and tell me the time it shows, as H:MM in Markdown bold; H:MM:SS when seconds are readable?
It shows **10:48**
